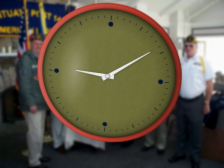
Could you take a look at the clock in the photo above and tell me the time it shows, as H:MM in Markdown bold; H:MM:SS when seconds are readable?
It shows **9:09**
